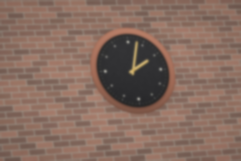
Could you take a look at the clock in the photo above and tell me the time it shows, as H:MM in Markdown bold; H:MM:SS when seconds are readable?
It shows **2:03**
